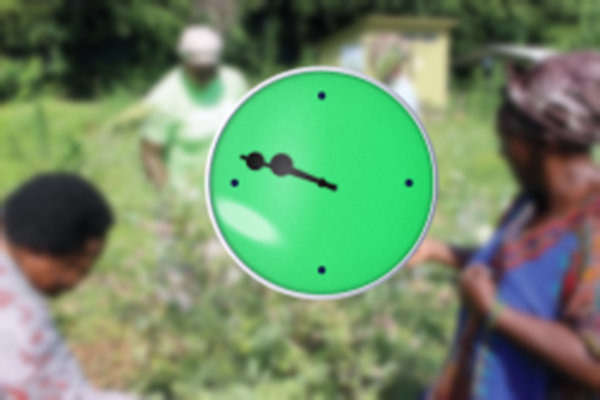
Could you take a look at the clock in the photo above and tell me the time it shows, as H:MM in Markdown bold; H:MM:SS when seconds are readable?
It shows **9:48**
